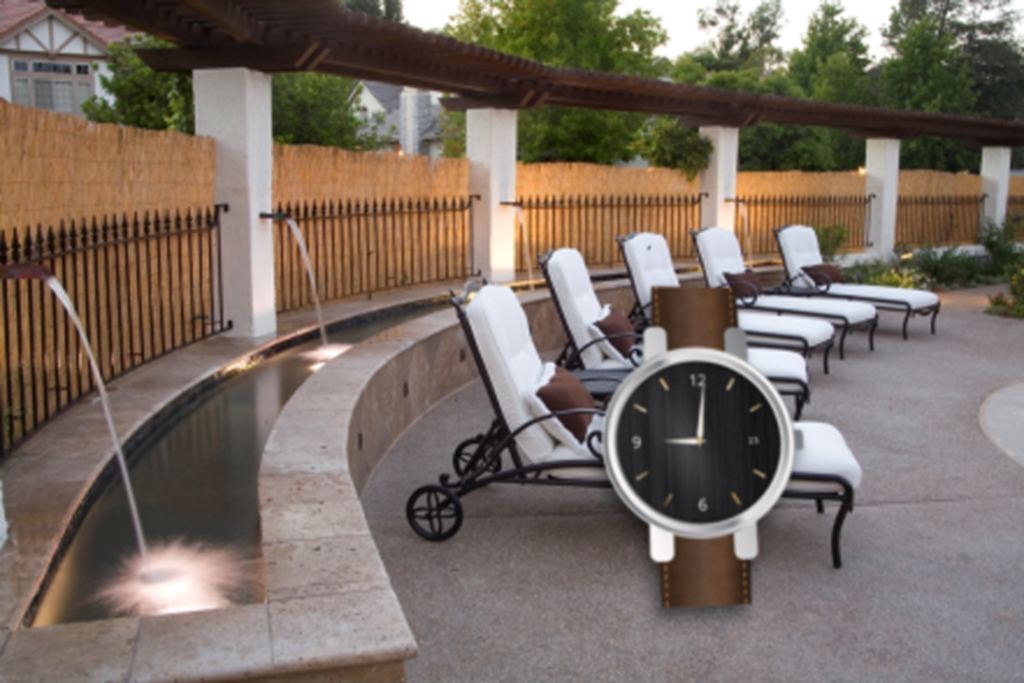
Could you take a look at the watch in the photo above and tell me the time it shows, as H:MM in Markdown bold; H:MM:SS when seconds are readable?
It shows **9:01**
